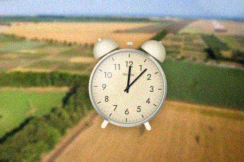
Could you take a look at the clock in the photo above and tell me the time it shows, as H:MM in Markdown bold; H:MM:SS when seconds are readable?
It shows **12:07**
